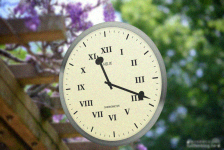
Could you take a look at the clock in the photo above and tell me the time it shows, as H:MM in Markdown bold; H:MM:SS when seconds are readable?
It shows **11:19**
